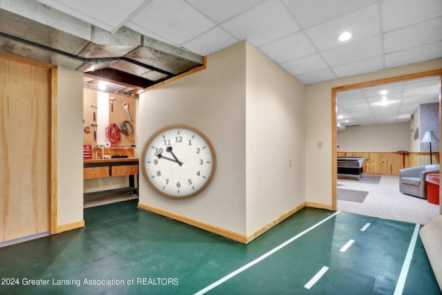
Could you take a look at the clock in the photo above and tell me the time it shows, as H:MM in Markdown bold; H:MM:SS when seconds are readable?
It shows **10:48**
